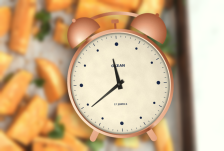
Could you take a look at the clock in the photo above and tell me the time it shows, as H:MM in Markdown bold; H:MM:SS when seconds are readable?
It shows **11:39**
